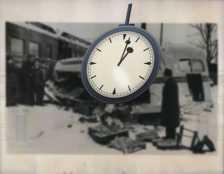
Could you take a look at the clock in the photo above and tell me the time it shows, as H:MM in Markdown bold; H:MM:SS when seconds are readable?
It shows **1:02**
